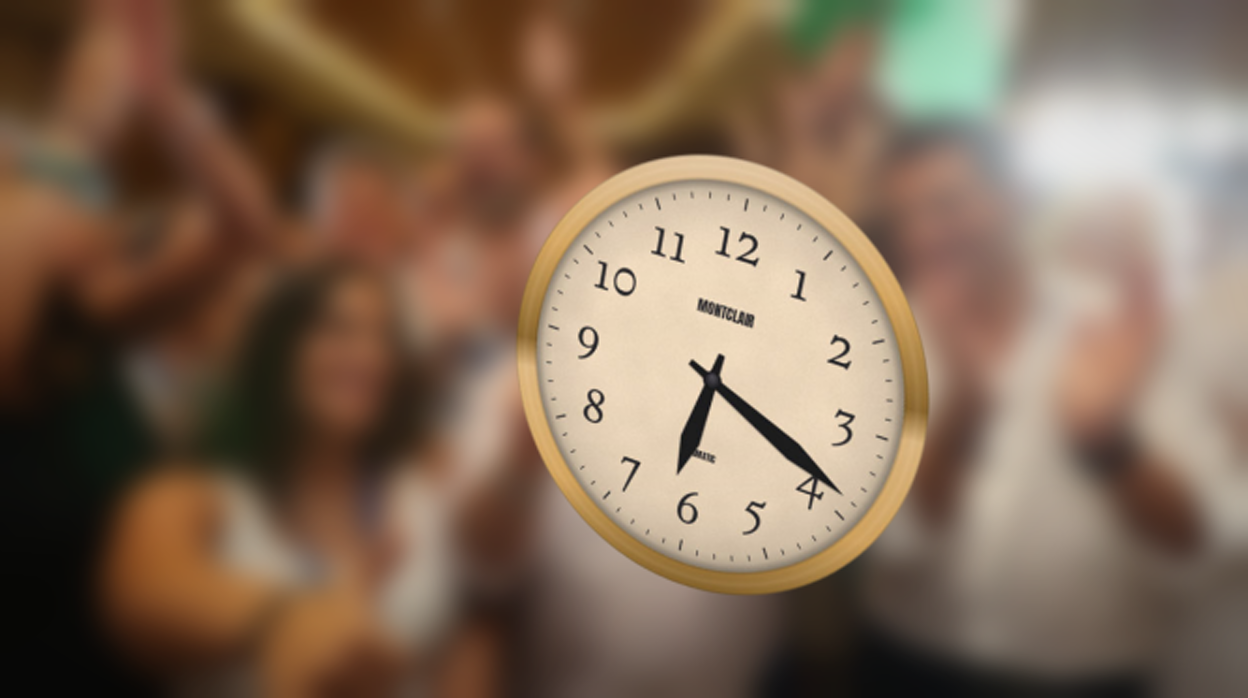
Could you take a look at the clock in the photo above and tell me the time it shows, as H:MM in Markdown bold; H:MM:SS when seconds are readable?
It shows **6:19**
